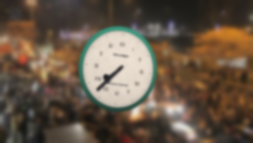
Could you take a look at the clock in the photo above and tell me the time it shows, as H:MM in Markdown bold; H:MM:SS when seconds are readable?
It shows **7:37**
